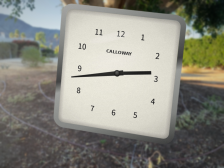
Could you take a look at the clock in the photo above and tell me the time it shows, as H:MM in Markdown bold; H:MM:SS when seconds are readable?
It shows **2:43**
